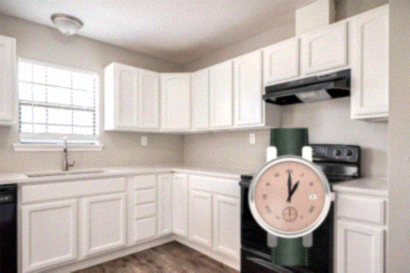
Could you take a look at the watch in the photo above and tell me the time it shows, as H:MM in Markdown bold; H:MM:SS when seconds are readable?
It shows **1:00**
